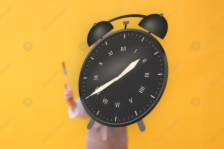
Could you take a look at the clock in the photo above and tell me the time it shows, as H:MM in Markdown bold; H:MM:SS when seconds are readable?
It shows **1:40**
